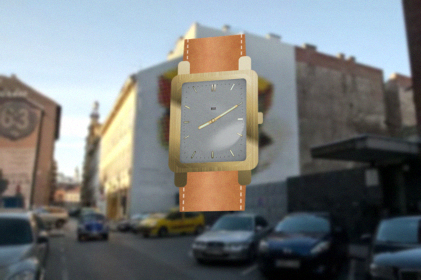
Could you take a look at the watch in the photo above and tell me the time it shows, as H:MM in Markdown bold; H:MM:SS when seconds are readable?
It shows **8:10**
